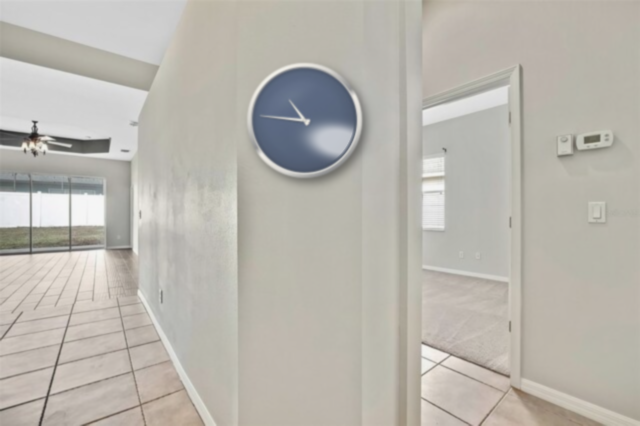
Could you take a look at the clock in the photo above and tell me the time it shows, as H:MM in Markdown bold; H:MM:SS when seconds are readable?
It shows **10:46**
